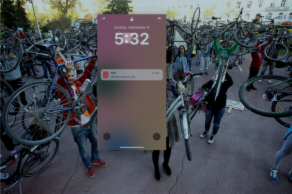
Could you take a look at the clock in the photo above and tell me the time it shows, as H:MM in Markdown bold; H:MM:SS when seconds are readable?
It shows **5:32**
